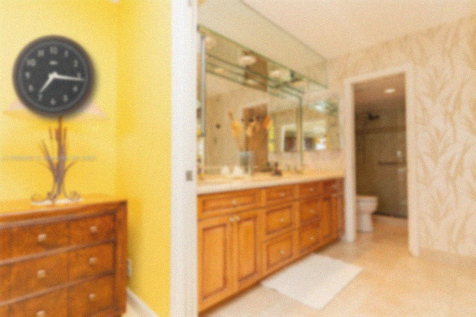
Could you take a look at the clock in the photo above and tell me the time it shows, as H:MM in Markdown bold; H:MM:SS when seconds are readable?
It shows **7:16**
